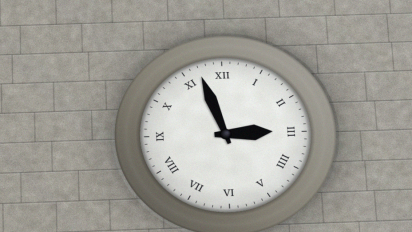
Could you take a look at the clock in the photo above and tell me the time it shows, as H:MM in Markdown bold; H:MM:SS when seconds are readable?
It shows **2:57**
